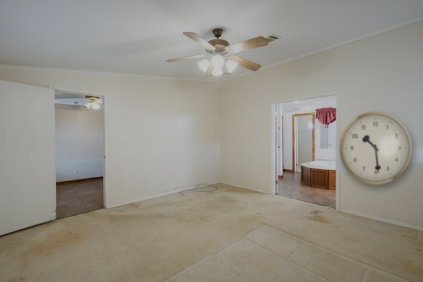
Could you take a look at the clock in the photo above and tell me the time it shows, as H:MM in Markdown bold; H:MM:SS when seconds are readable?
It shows **10:29**
